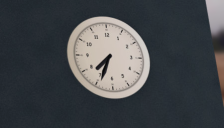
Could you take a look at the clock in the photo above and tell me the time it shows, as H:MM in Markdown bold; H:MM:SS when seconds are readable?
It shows **7:34**
